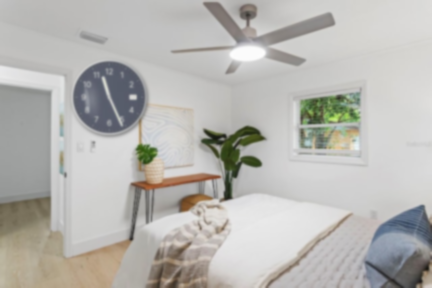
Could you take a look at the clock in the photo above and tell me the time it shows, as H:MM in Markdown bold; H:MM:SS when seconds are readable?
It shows **11:26**
